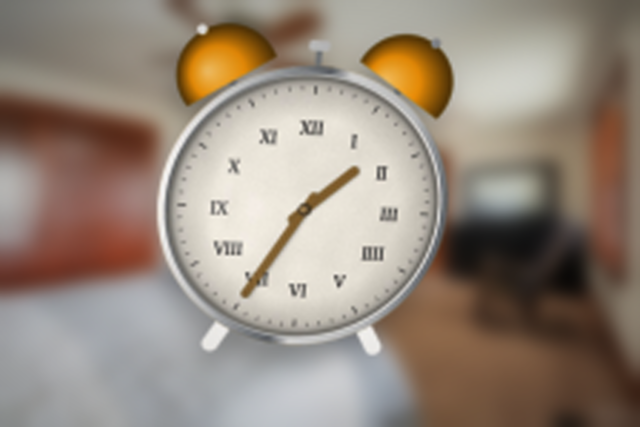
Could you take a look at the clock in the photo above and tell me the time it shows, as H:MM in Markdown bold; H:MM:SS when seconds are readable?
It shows **1:35**
